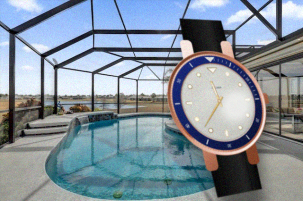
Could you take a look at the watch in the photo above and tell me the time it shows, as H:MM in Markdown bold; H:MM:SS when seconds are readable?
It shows **11:37**
